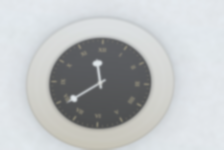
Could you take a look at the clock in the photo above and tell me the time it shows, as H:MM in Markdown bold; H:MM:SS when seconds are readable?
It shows **11:39**
